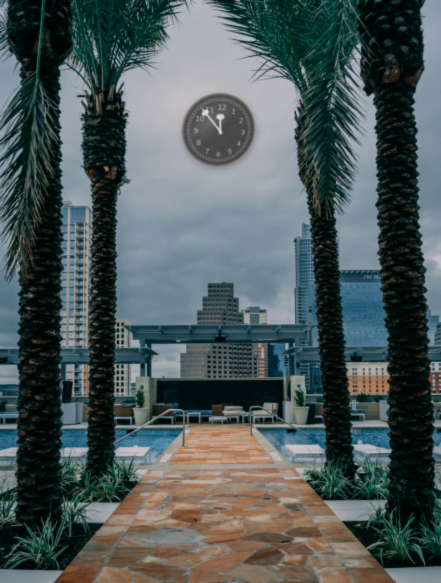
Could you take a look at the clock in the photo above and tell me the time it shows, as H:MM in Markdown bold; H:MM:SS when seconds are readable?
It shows **11:53**
